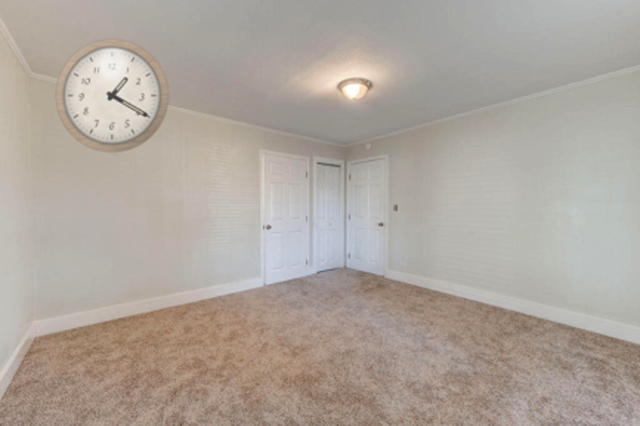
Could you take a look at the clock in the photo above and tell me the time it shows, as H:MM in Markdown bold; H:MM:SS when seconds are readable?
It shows **1:20**
